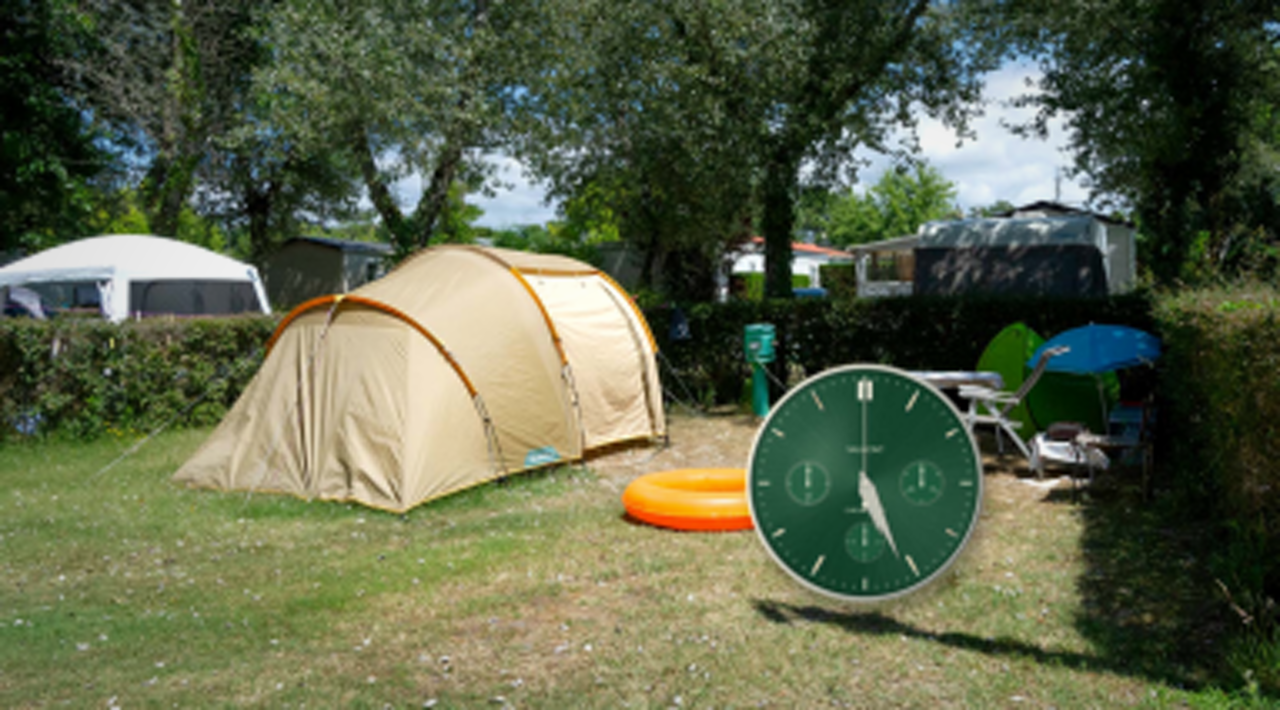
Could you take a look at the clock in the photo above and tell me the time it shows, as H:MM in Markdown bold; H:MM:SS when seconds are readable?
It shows **5:26**
